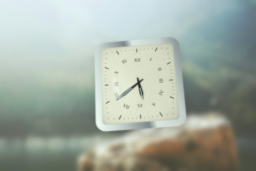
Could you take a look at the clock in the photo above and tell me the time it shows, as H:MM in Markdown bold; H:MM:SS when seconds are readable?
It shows **5:39**
